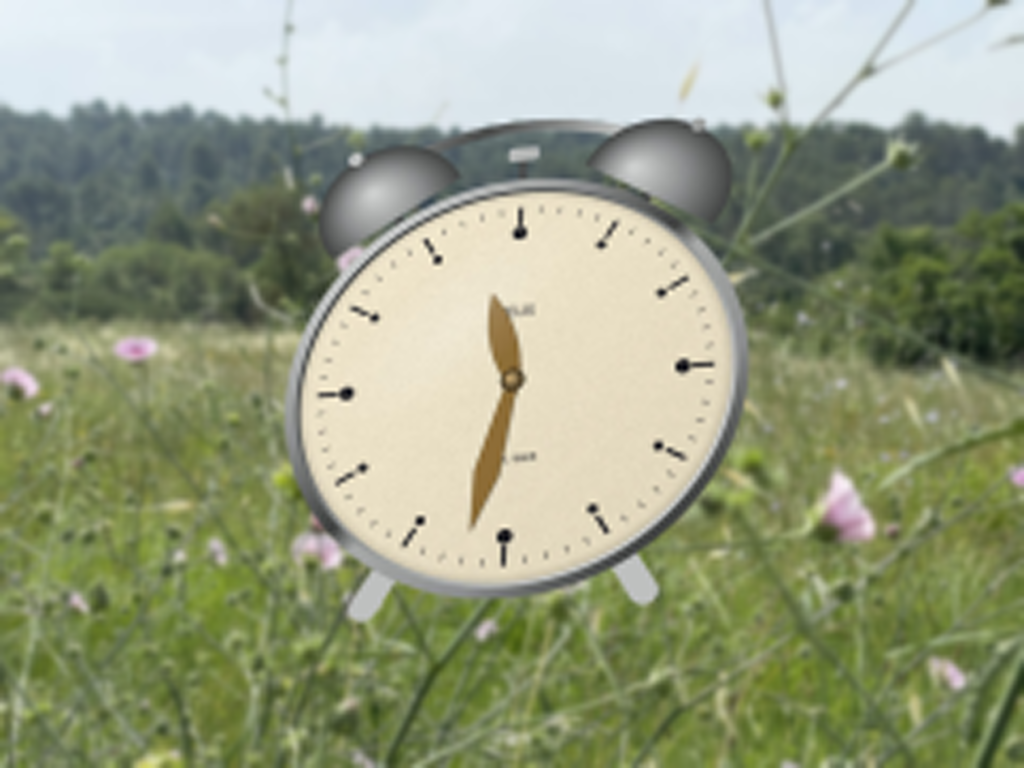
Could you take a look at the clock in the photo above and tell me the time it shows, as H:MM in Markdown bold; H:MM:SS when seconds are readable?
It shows **11:32**
